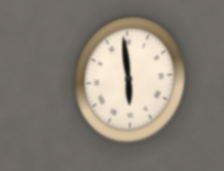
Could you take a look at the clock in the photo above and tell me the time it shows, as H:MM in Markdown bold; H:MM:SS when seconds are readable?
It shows **5:59**
